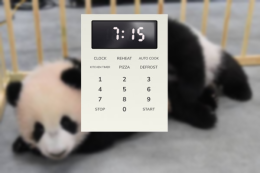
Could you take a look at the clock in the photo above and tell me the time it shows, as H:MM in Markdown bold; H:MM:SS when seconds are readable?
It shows **7:15**
